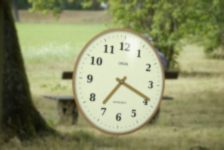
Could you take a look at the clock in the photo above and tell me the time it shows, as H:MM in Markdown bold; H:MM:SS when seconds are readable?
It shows **7:19**
